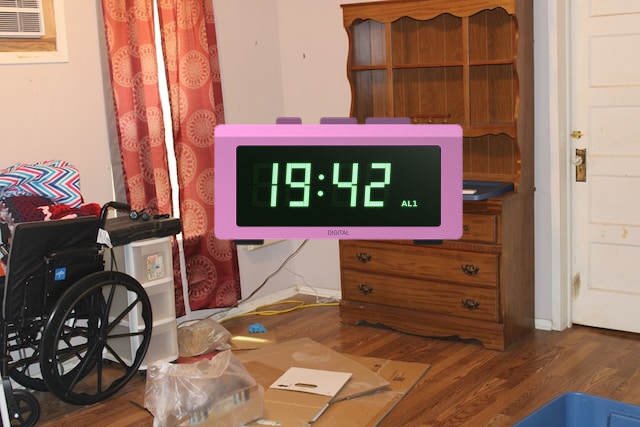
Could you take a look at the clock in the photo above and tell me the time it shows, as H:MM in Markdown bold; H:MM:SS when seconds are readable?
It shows **19:42**
